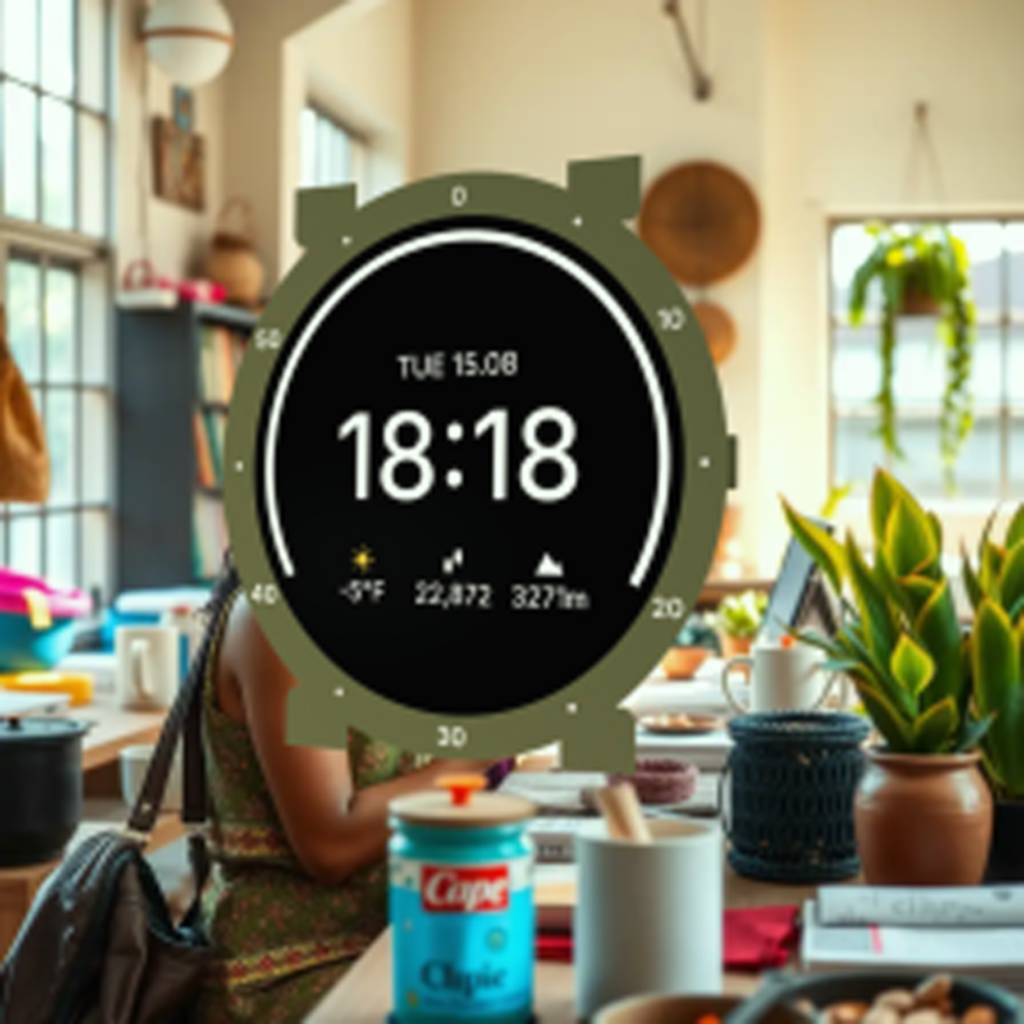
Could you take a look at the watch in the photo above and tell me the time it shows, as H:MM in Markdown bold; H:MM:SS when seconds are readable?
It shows **18:18**
